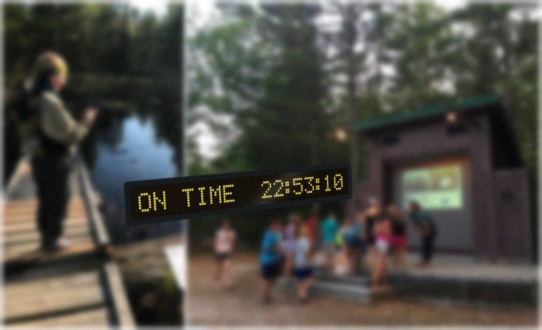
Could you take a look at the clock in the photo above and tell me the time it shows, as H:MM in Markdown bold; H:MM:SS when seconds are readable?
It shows **22:53:10**
